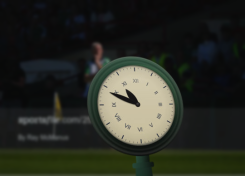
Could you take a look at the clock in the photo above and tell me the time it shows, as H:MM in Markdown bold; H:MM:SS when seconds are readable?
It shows **10:49**
